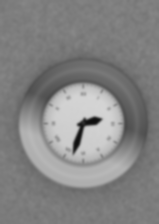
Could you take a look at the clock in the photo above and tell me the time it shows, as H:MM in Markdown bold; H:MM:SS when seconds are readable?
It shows **2:33**
